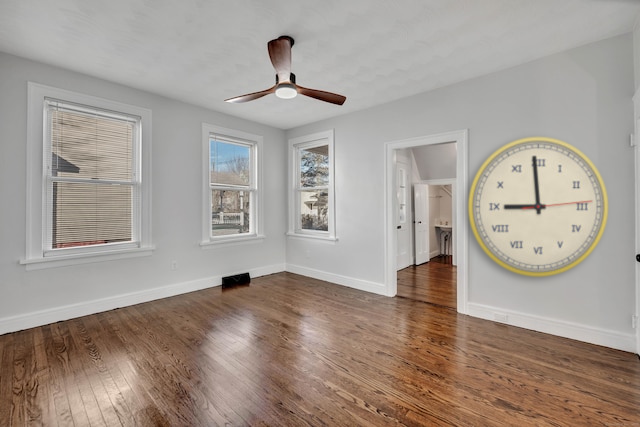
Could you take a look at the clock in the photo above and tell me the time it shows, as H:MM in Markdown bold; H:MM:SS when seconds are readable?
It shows **8:59:14**
